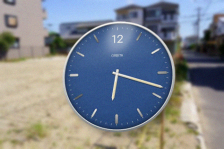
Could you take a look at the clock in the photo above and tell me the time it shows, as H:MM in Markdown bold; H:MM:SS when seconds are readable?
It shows **6:18**
